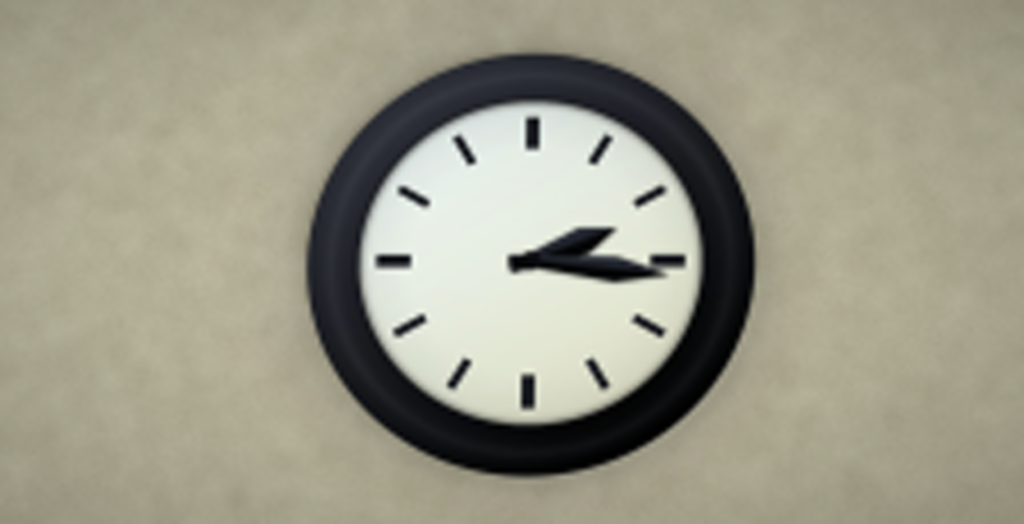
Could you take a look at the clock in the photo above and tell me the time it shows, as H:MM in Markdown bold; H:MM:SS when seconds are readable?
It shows **2:16**
